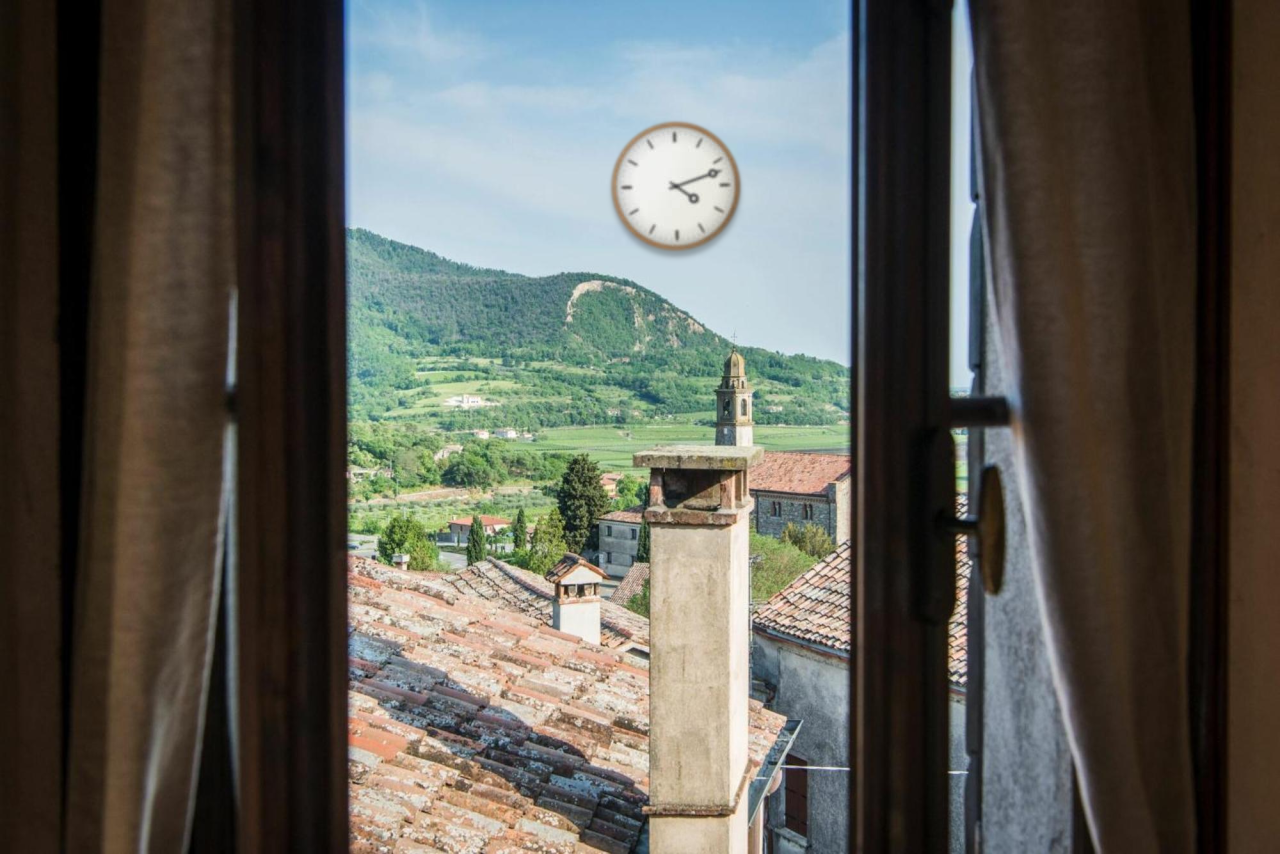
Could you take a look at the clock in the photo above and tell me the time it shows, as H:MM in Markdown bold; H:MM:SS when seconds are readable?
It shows **4:12**
